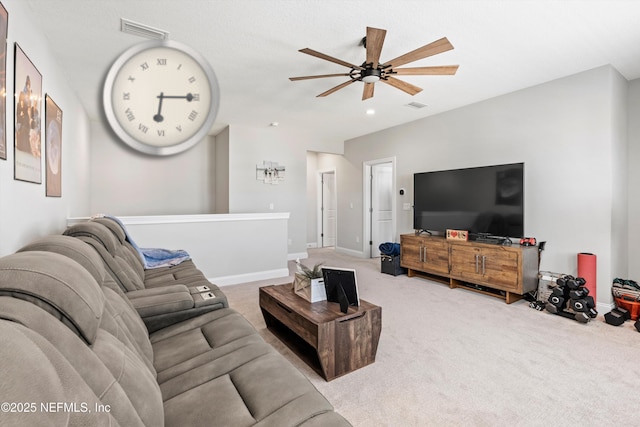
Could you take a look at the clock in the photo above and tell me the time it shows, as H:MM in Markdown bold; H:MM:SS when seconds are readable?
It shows **6:15**
